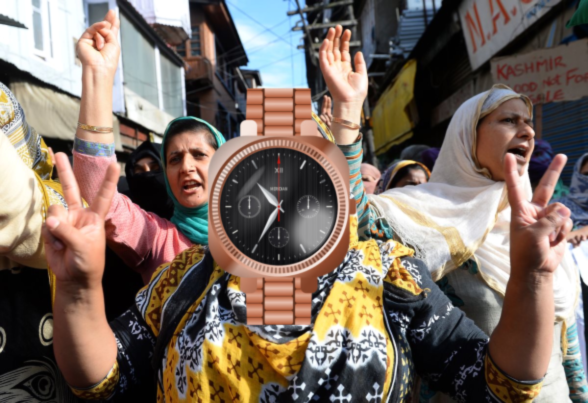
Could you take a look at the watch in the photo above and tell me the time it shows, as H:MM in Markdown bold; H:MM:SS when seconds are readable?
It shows **10:35**
